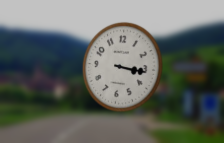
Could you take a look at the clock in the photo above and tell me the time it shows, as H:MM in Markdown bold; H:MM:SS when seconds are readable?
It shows **3:16**
